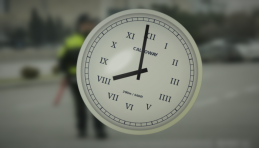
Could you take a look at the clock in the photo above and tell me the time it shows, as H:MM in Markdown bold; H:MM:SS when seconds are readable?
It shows **7:59**
